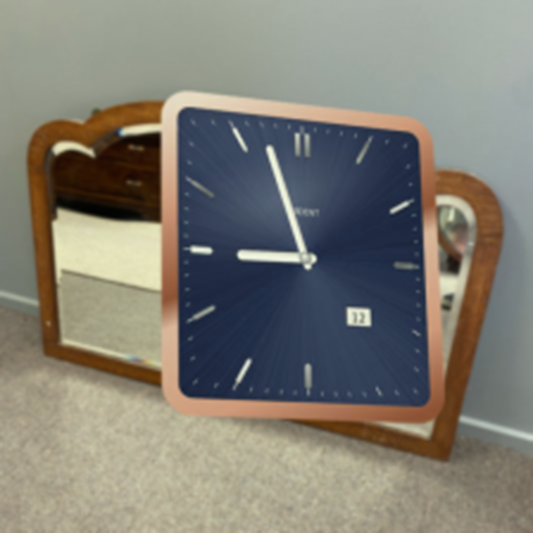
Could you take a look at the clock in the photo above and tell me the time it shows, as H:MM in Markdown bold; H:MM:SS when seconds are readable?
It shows **8:57**
